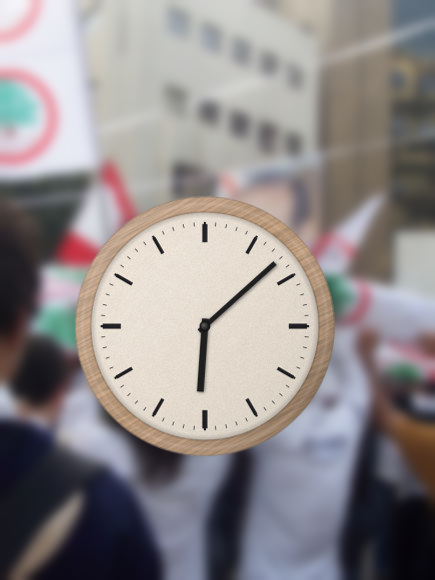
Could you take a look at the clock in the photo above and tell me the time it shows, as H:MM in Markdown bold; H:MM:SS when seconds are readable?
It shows **6:08**
